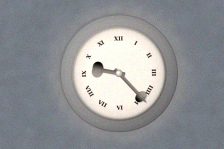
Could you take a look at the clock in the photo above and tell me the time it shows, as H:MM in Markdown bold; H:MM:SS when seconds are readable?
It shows **9:23**
